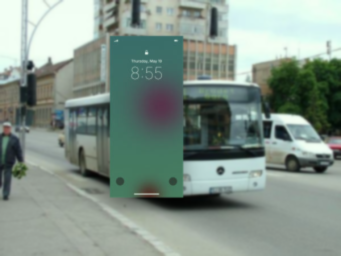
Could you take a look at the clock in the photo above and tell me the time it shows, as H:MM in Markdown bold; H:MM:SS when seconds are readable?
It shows **8:55**
